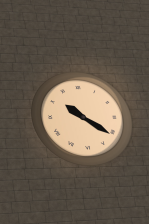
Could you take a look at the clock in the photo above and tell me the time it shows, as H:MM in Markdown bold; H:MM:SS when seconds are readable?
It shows **10:21**
